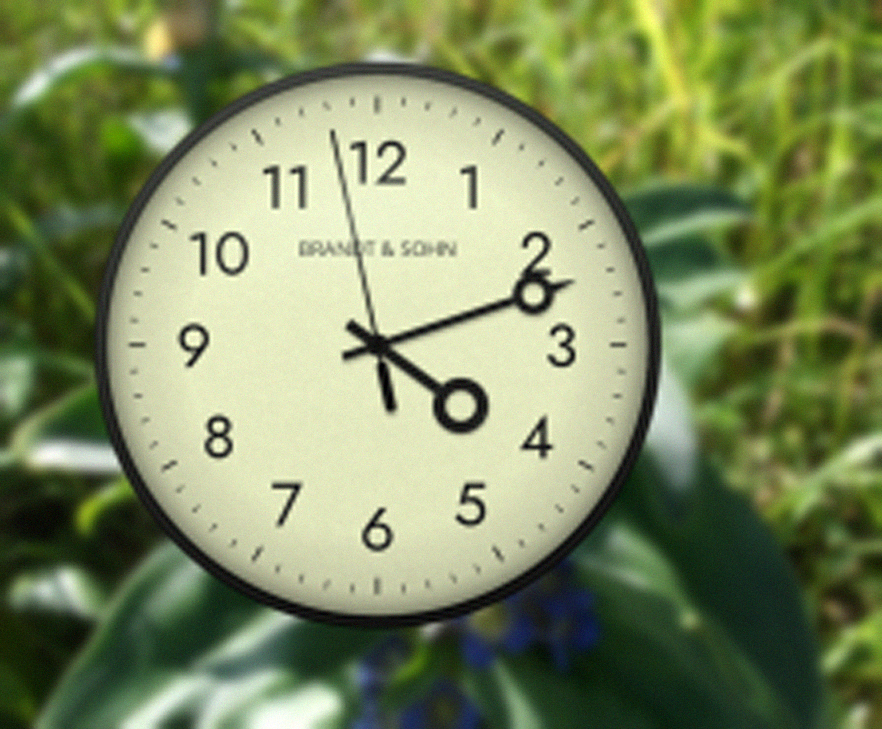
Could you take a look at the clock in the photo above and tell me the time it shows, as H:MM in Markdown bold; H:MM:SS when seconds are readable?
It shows **4:11:58**
